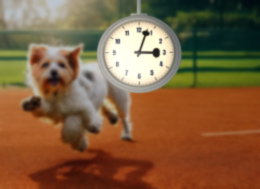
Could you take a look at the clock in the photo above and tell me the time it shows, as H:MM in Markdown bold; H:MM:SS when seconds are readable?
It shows **3:03**
